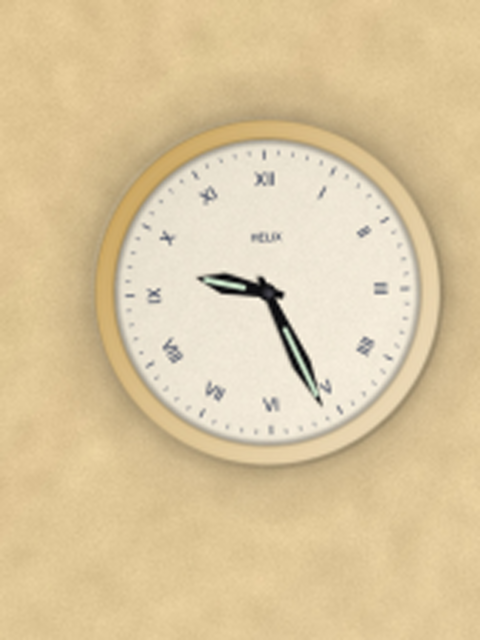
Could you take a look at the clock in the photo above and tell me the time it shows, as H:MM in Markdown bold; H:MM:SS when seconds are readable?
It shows **9:26**
